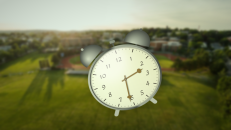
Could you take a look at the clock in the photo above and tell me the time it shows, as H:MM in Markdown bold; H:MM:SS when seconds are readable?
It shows **2:31**
